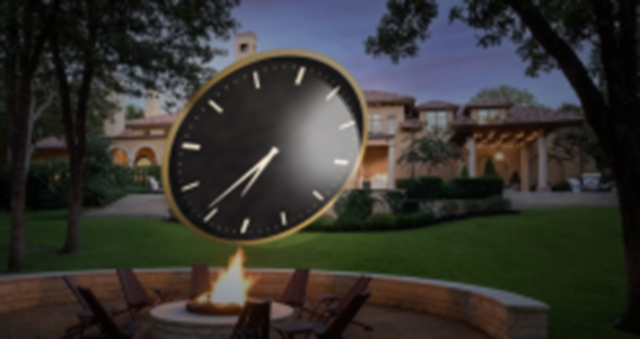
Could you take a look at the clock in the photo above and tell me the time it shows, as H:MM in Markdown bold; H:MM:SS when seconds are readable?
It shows **6:36**
